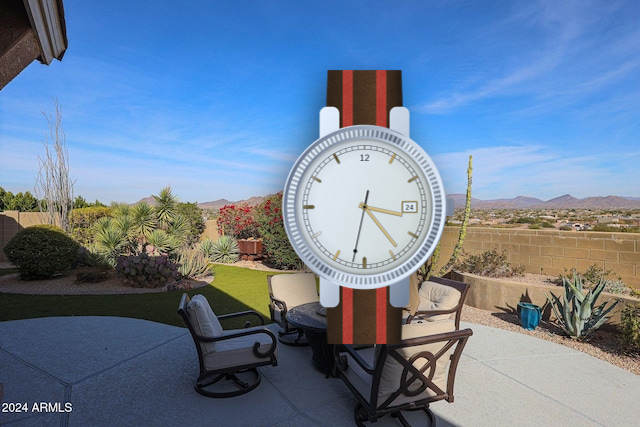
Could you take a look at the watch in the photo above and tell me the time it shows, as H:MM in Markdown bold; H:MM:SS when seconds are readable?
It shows **3:23:32**
